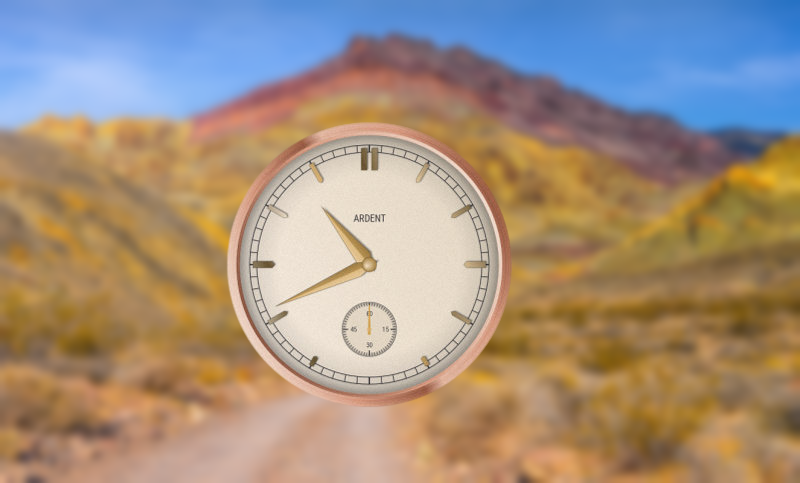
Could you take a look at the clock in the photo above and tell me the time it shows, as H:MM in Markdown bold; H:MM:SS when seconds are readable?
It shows **10:41**
